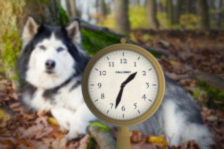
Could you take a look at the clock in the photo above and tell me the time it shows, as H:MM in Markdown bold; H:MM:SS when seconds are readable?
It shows **1:33**
